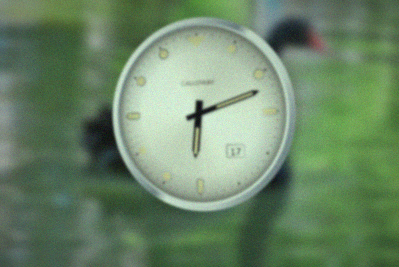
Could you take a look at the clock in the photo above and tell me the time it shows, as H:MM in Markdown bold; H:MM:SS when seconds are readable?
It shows **6:12**
